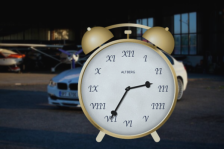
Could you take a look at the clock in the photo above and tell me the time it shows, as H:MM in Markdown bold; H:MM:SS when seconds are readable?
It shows **2:35**
